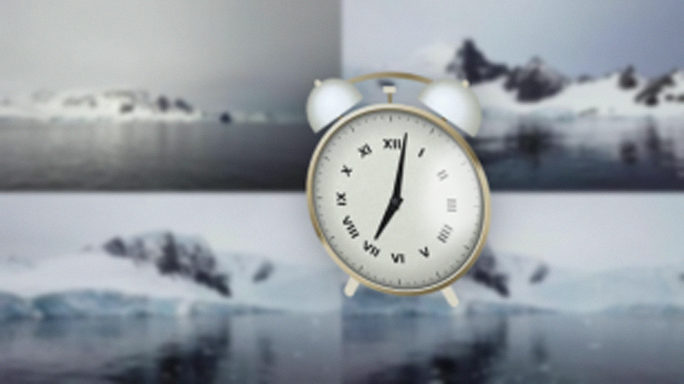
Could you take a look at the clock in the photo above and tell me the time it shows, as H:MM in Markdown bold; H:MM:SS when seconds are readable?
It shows **7:02**
